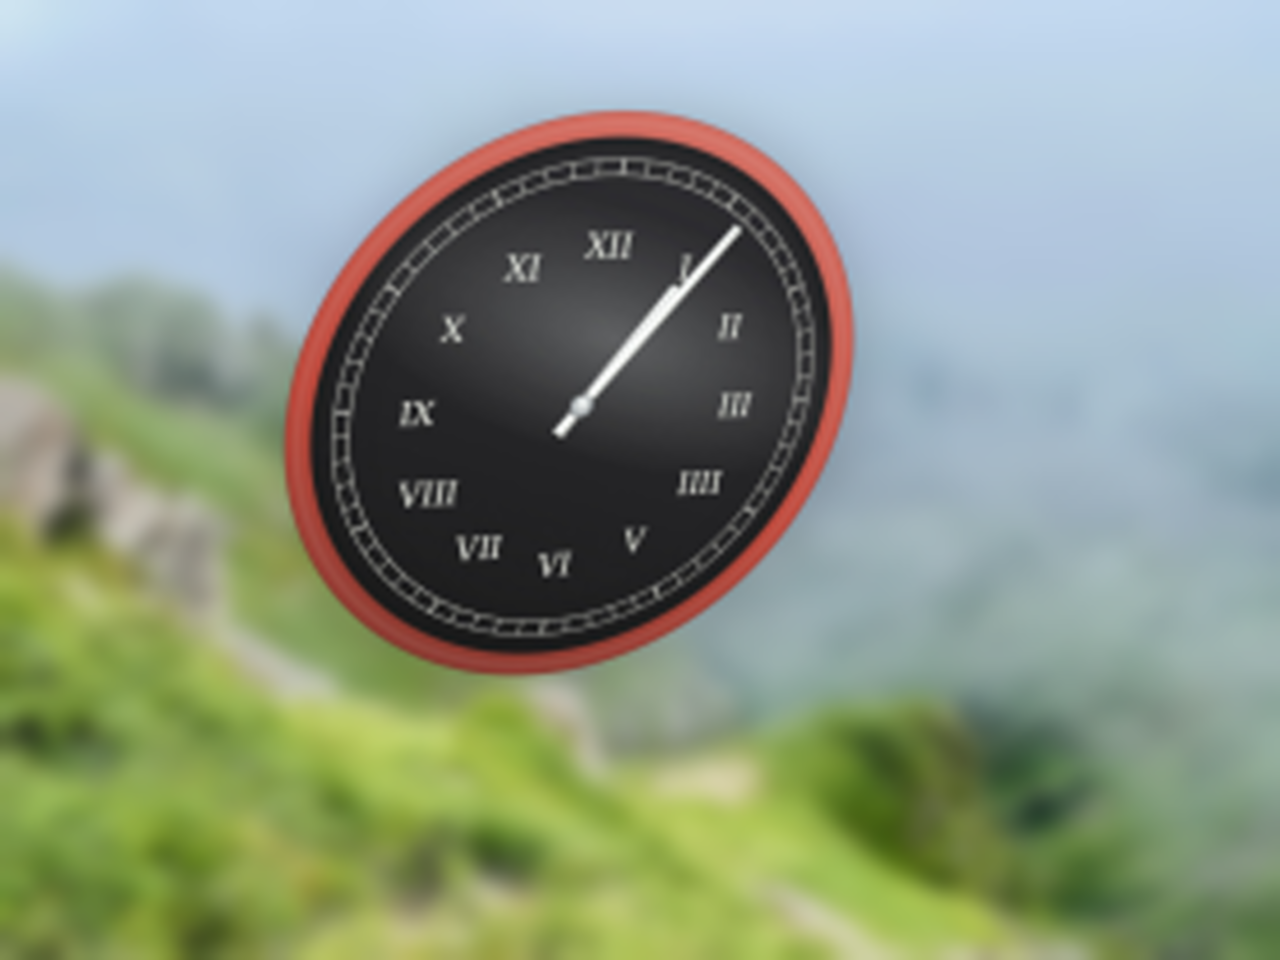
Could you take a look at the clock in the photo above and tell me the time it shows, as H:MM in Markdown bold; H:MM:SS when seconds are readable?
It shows **1:06**
